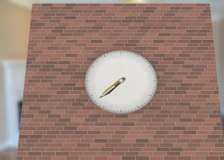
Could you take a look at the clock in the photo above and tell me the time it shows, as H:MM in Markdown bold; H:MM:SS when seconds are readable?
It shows **7:38**
